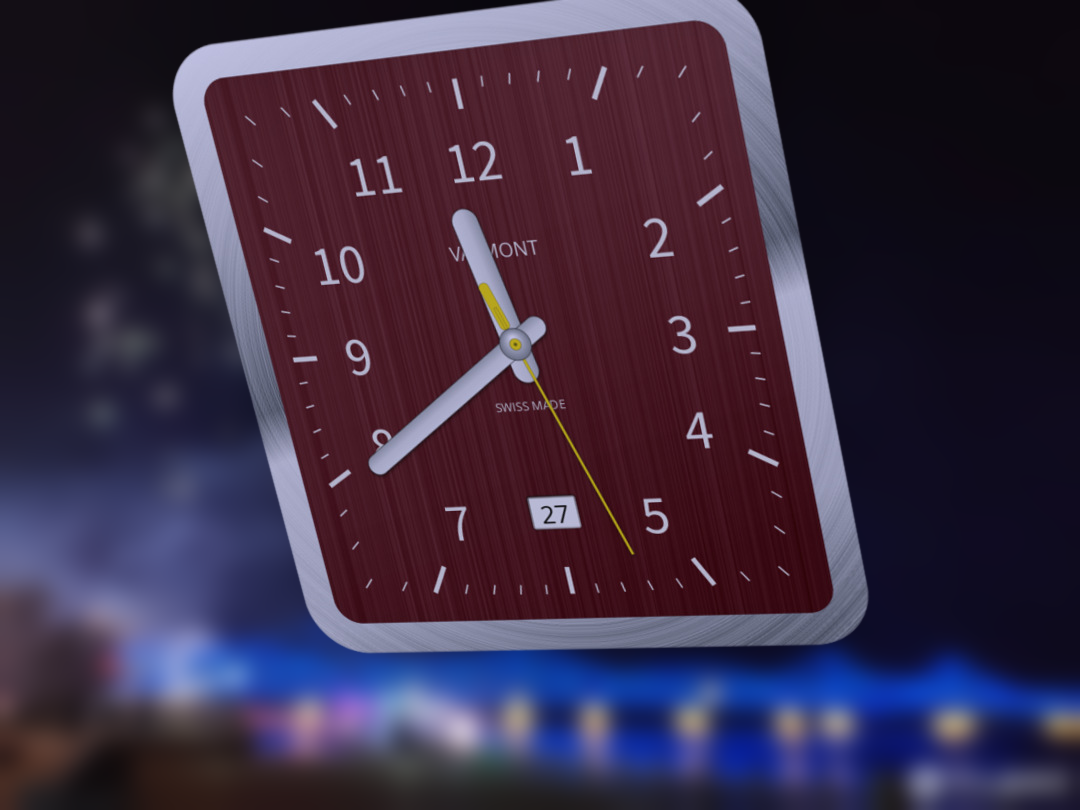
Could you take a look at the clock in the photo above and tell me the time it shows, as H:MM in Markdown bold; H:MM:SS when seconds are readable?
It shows **11:39:27**
